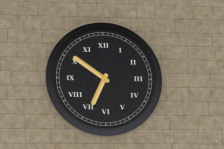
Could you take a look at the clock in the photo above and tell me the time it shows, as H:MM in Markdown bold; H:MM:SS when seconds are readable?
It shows **6:51**
